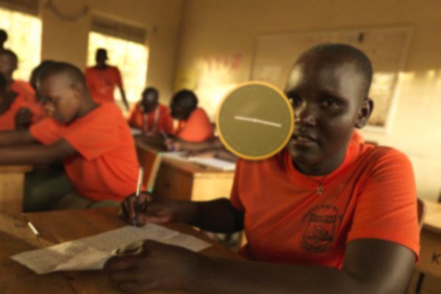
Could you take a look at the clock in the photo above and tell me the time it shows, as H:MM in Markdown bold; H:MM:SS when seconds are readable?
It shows **9:17**
